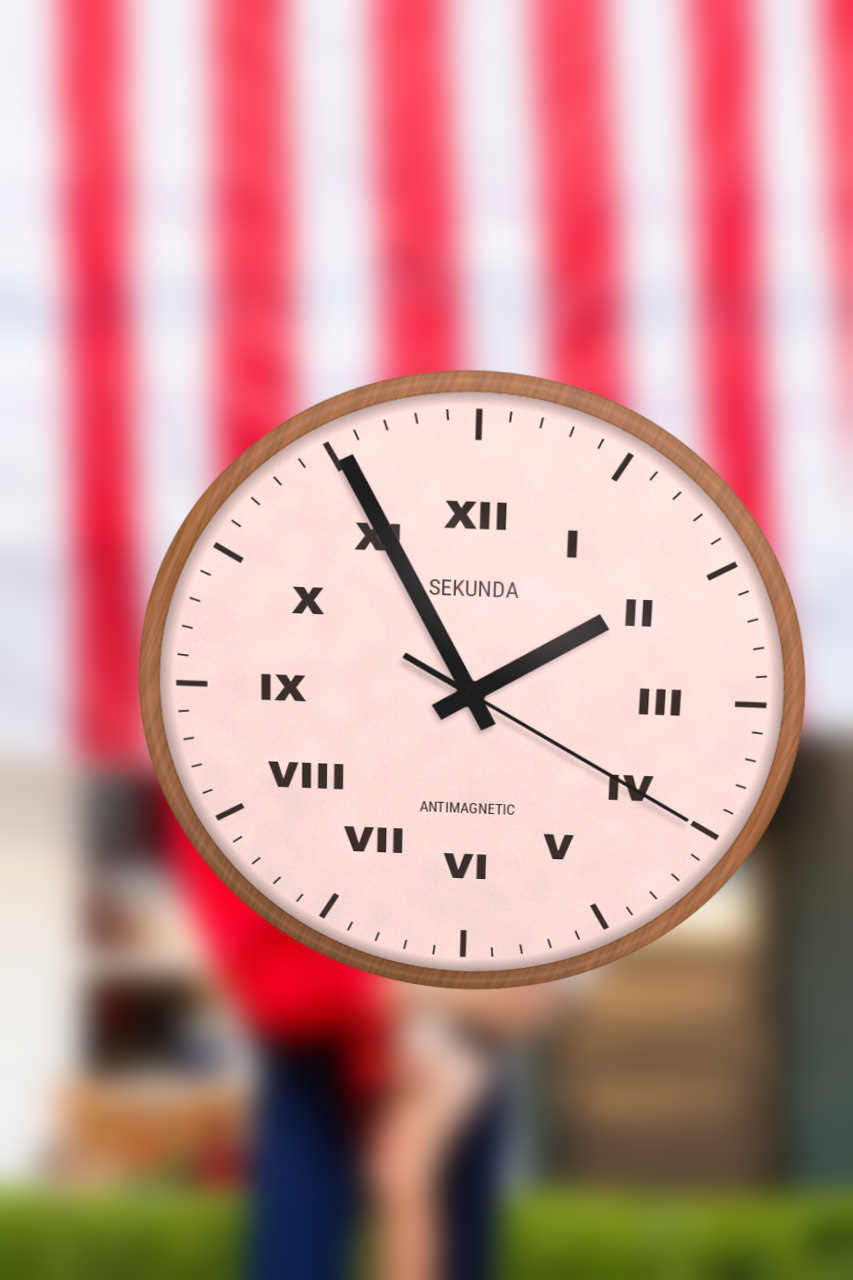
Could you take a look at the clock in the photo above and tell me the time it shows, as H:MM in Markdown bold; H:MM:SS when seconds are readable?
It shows **1:55:20**
